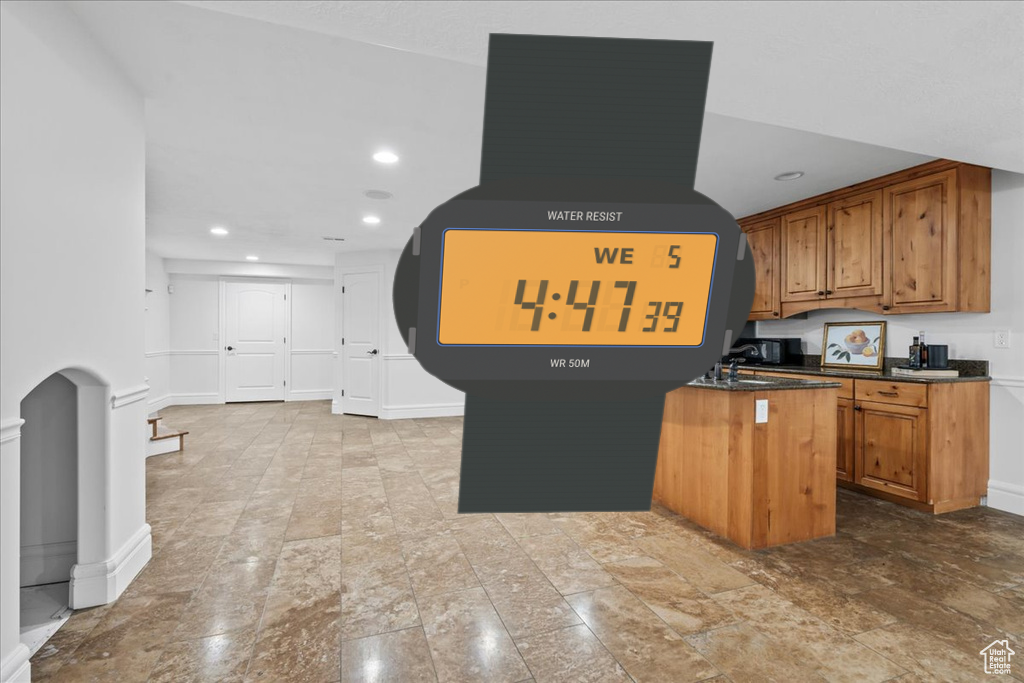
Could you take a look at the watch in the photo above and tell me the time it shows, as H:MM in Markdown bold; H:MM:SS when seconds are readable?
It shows **4:47:39**
